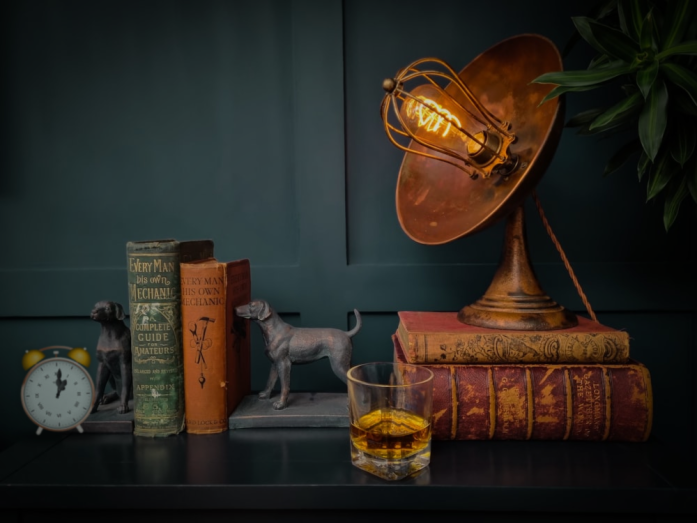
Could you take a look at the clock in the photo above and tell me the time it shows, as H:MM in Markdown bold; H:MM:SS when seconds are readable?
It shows **1:01**
